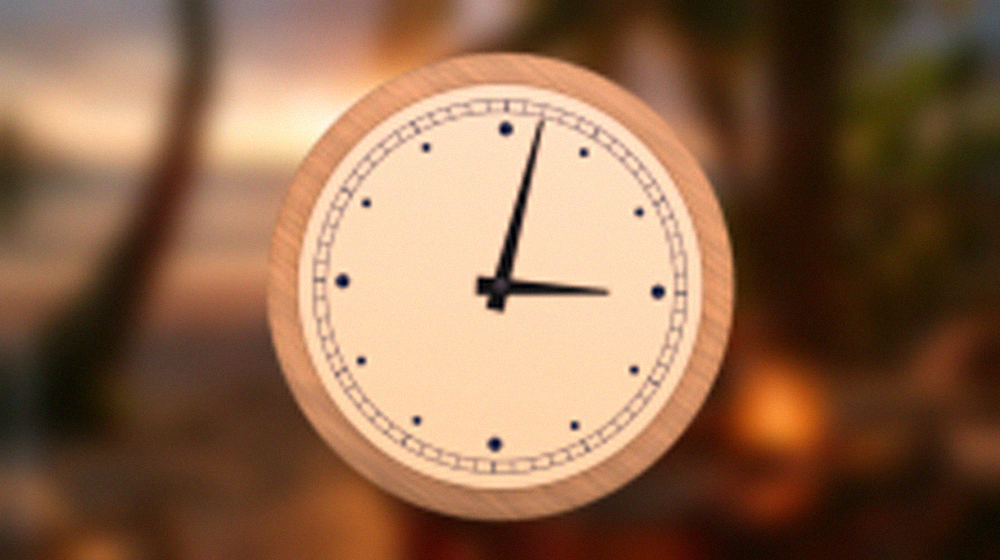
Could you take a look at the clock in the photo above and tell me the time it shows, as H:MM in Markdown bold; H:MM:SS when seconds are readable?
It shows **3:02**
